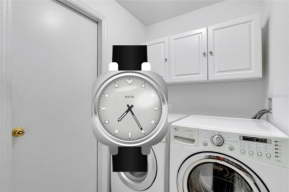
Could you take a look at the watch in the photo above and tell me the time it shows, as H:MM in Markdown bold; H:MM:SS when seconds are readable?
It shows **7:25**
